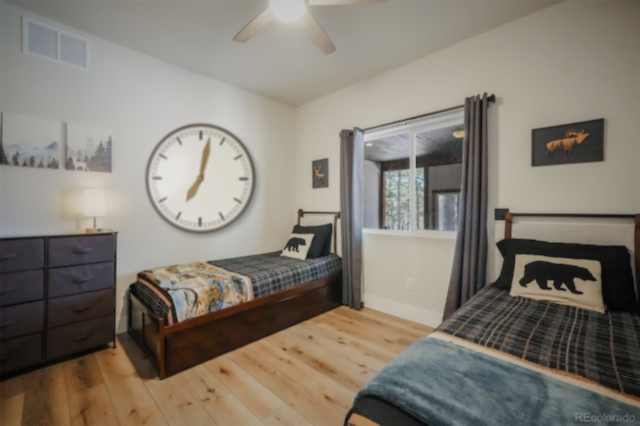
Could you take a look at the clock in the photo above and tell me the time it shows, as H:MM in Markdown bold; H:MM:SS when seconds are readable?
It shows **7:02**
